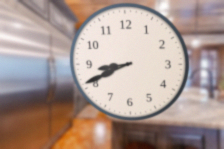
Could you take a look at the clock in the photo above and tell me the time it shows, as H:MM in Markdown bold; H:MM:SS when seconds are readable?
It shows **8:41**
